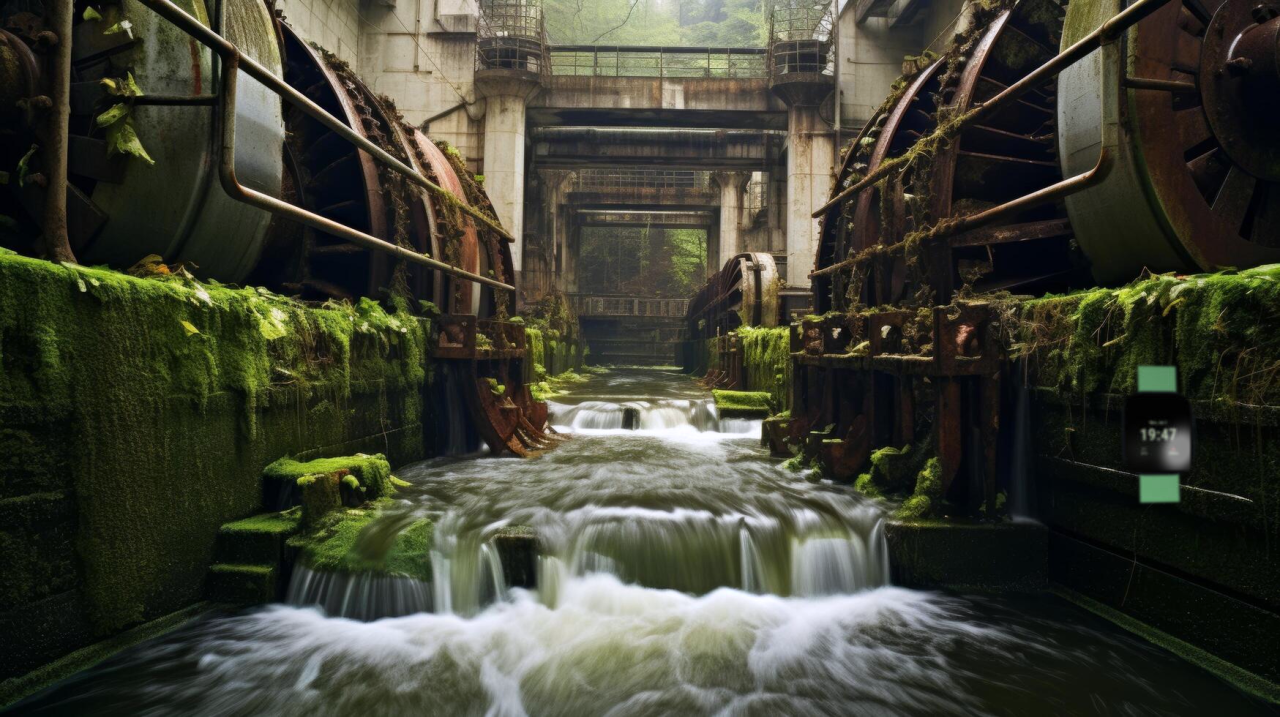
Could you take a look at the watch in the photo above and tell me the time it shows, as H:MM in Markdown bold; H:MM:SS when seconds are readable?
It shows **19:47**
